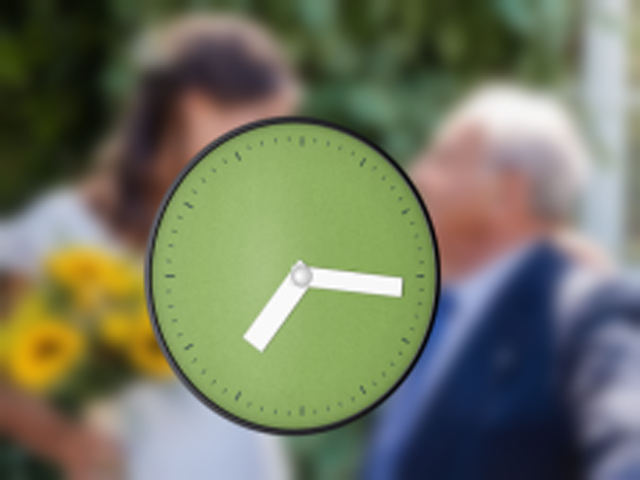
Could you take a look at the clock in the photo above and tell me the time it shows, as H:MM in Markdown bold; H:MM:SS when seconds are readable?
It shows **7:16**
